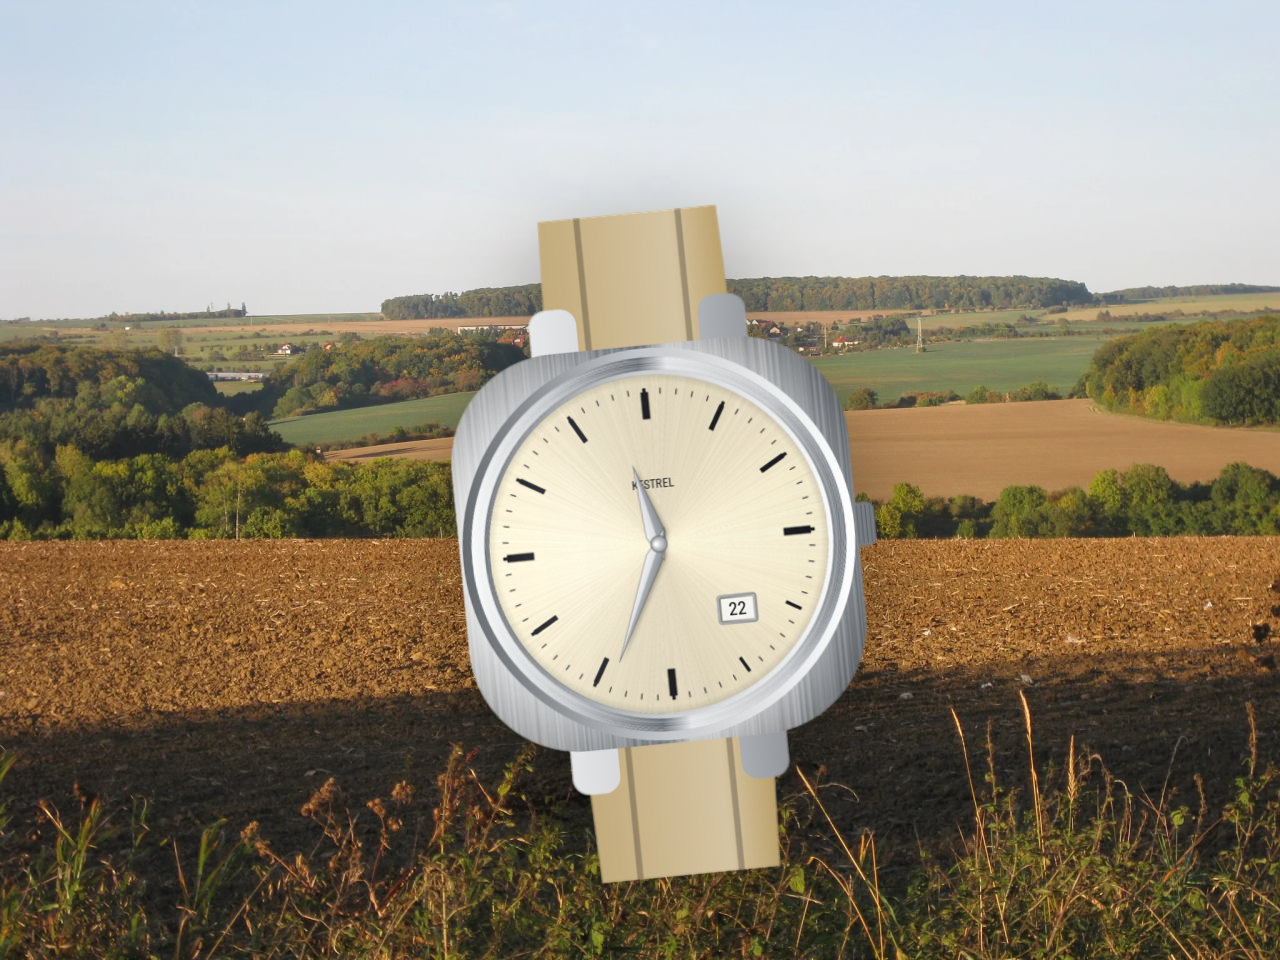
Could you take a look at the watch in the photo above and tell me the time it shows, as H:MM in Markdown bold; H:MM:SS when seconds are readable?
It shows **11:34**
